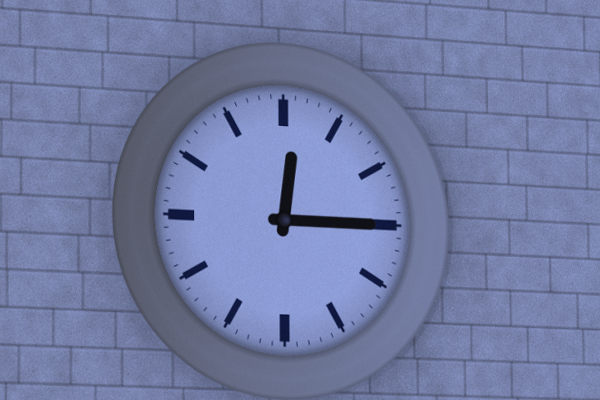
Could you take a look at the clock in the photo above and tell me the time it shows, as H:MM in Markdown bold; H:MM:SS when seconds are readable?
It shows **12:15**
